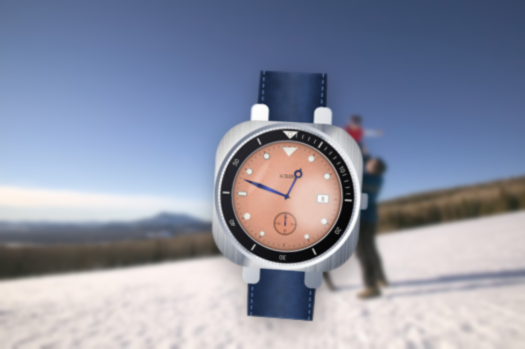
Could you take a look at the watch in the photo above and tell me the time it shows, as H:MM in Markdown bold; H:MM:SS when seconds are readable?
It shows **12:48**
